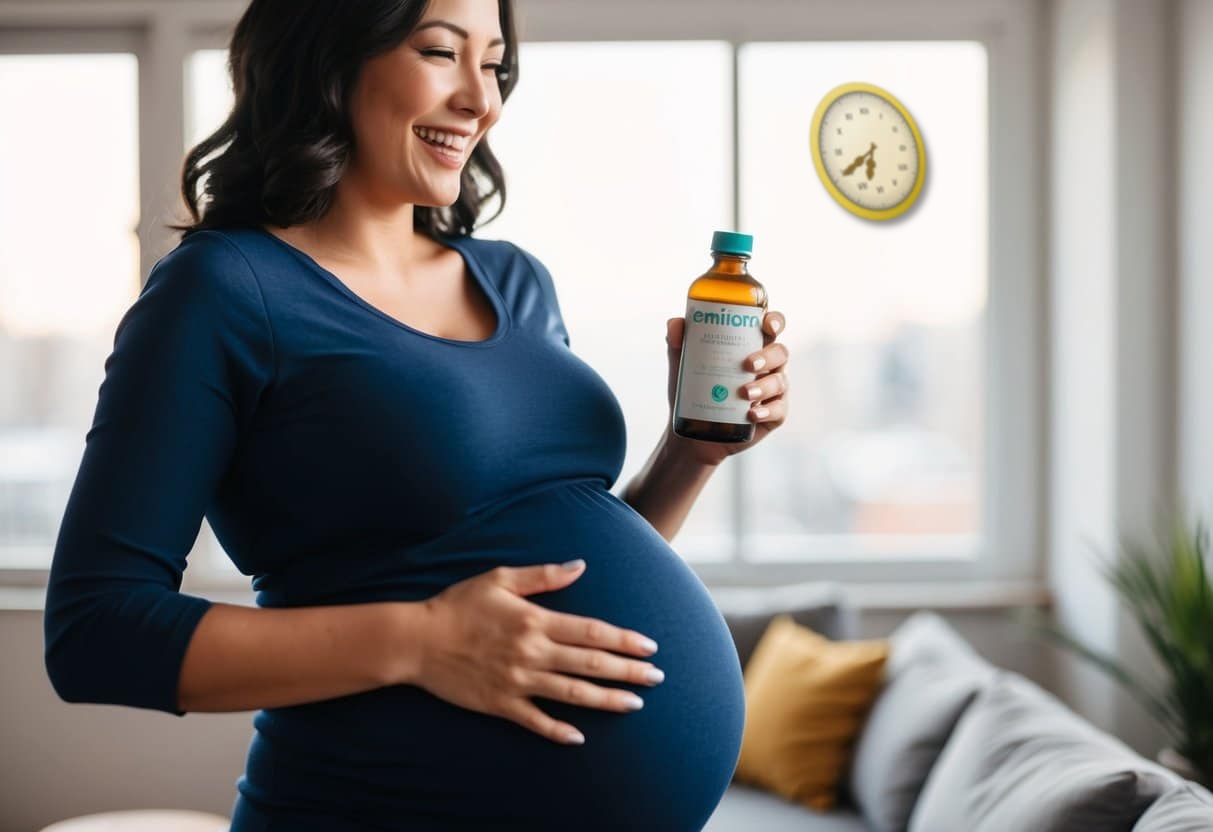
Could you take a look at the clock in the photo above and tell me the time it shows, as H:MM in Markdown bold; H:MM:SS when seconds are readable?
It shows **6:40**
